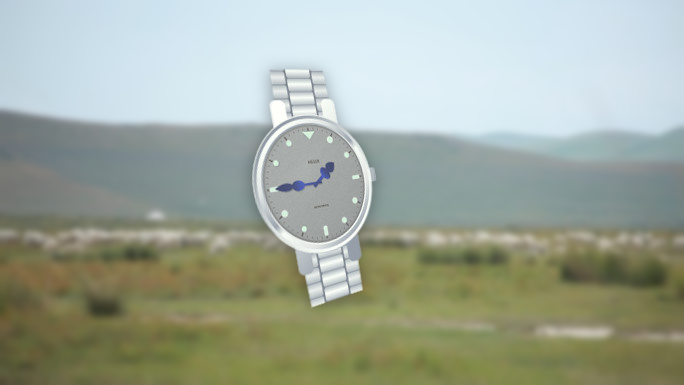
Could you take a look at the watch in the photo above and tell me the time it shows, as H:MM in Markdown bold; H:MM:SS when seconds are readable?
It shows **1:45**
